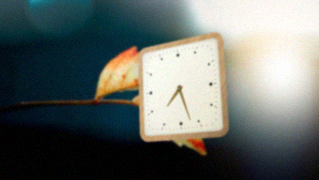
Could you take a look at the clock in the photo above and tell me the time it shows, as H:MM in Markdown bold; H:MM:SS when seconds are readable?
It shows **7:27**
